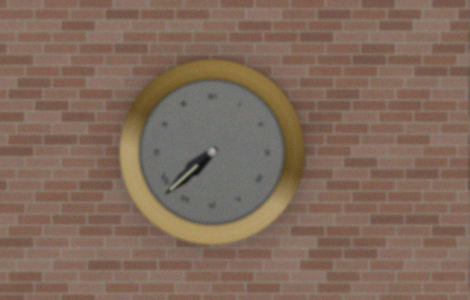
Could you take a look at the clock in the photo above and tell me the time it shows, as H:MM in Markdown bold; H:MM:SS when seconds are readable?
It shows **7:38**
